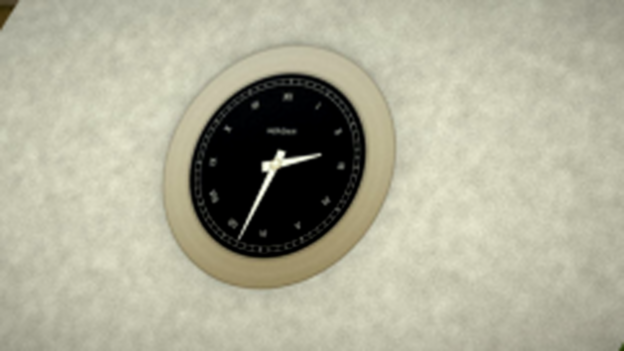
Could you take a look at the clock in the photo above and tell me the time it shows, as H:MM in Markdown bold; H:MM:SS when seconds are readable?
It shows **2:33**
